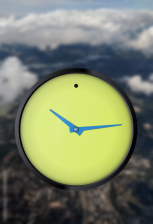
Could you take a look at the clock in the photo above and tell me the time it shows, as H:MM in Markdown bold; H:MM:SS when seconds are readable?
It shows **10:14**
